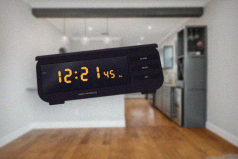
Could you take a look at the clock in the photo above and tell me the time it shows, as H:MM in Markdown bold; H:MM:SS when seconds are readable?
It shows **12:21:45**
